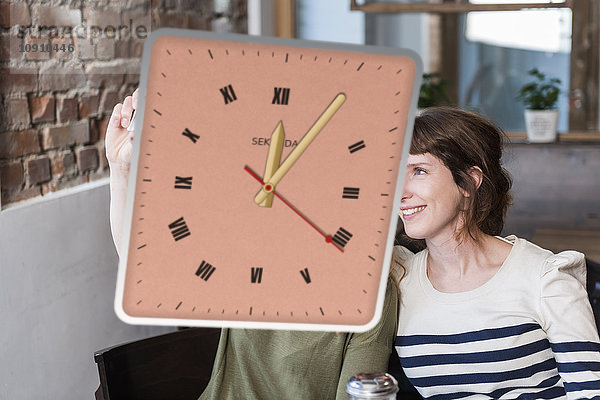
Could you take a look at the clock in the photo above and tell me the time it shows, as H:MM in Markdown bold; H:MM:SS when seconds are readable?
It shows **12:05:21**
